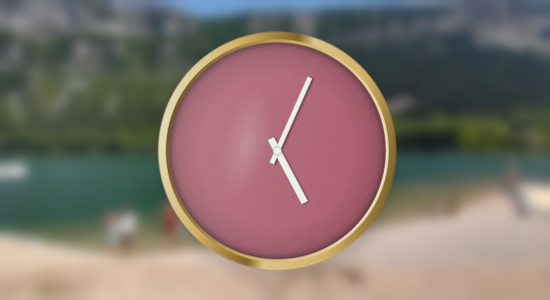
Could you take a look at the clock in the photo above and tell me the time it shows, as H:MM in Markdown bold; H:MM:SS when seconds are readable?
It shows **5:04**
